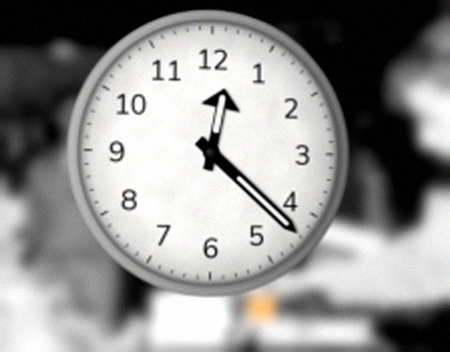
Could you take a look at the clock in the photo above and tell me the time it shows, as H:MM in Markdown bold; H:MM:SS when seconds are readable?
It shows **12:22**
